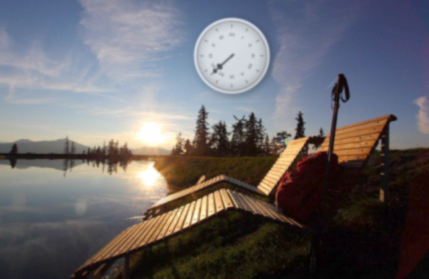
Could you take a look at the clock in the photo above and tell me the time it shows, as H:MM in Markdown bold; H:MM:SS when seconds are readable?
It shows **7:38**
